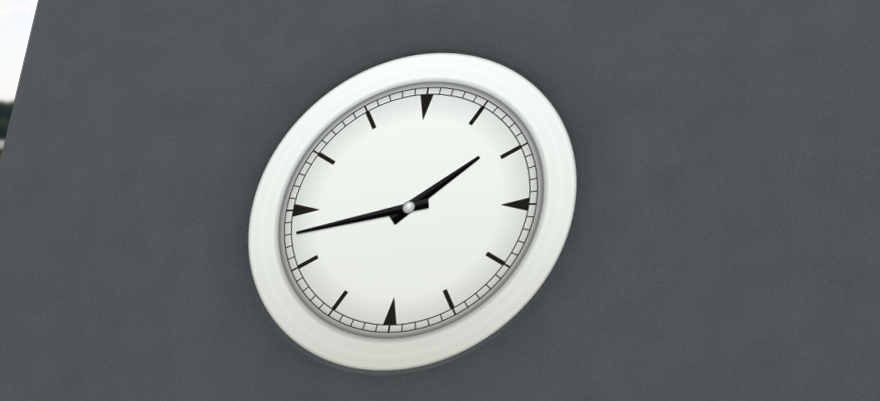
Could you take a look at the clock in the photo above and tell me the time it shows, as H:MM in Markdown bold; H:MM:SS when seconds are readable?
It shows **1:43**
